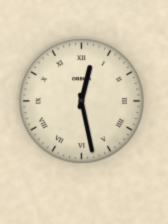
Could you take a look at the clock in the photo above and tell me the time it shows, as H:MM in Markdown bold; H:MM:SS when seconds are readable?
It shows **12:28**
